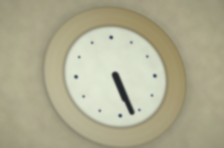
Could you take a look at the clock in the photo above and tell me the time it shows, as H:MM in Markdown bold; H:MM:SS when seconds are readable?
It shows **5:27**
